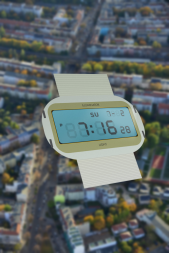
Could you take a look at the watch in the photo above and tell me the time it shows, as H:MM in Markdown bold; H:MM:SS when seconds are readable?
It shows **7:16:28**
